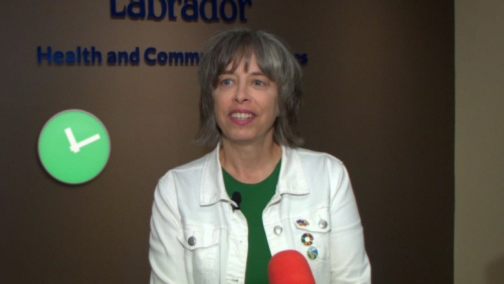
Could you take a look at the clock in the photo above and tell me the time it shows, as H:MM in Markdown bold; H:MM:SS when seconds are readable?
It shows **11:11**
